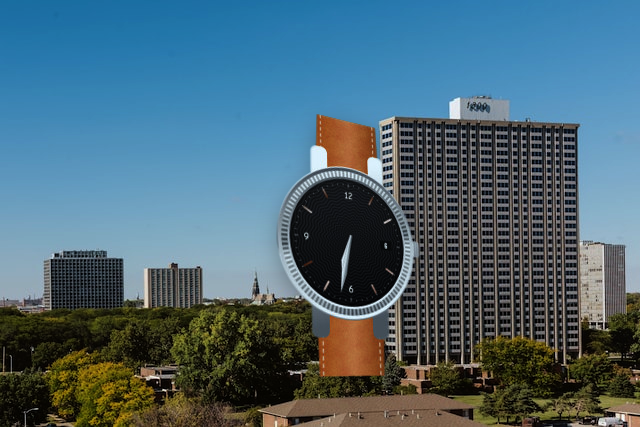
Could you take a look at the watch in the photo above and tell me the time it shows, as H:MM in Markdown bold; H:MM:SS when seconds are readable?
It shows **6:32**
